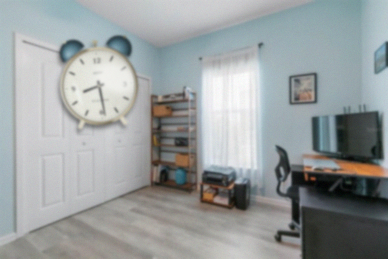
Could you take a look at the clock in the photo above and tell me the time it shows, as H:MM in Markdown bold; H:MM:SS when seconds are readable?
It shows **8:29**
